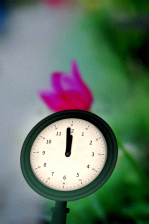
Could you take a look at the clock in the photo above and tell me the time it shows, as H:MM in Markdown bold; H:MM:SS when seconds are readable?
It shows **11:59**
